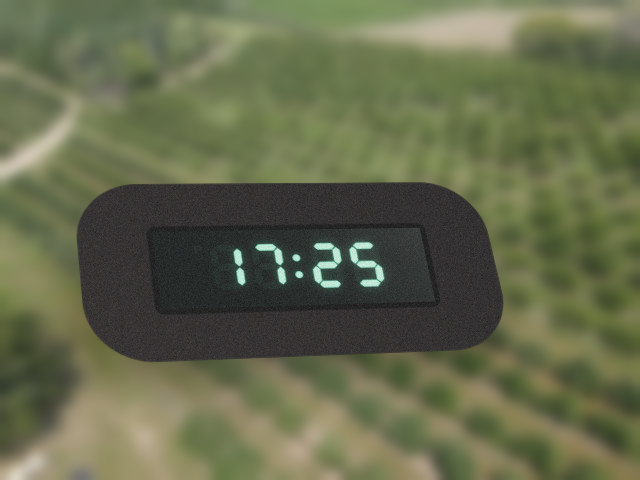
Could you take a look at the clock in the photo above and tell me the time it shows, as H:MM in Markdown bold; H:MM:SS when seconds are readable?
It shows **17:25**
